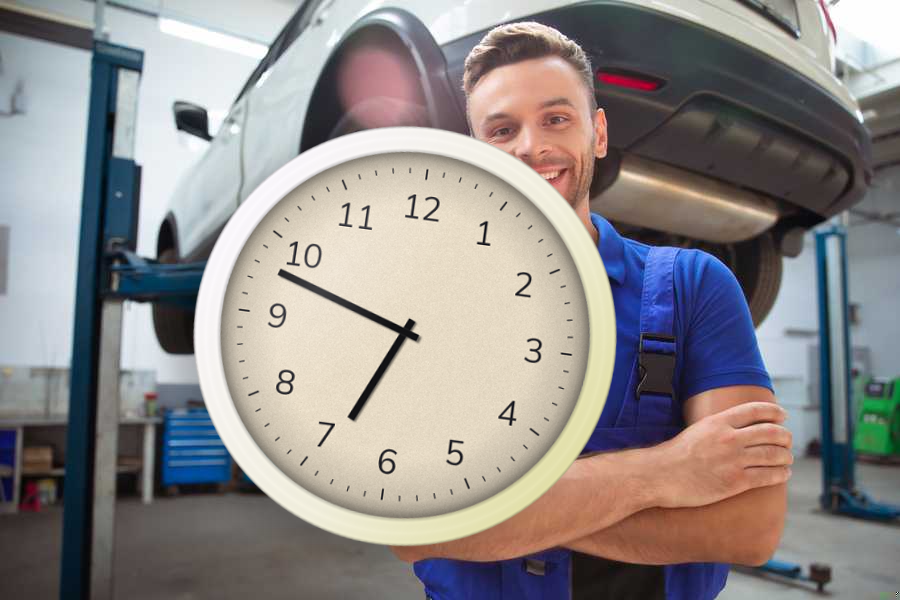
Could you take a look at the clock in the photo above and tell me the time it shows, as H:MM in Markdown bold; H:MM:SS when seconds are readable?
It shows **6:48**
